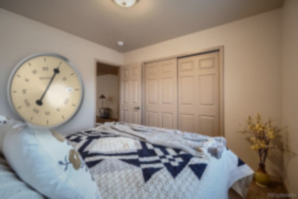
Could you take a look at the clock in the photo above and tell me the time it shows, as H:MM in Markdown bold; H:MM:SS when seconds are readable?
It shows **7:05**
